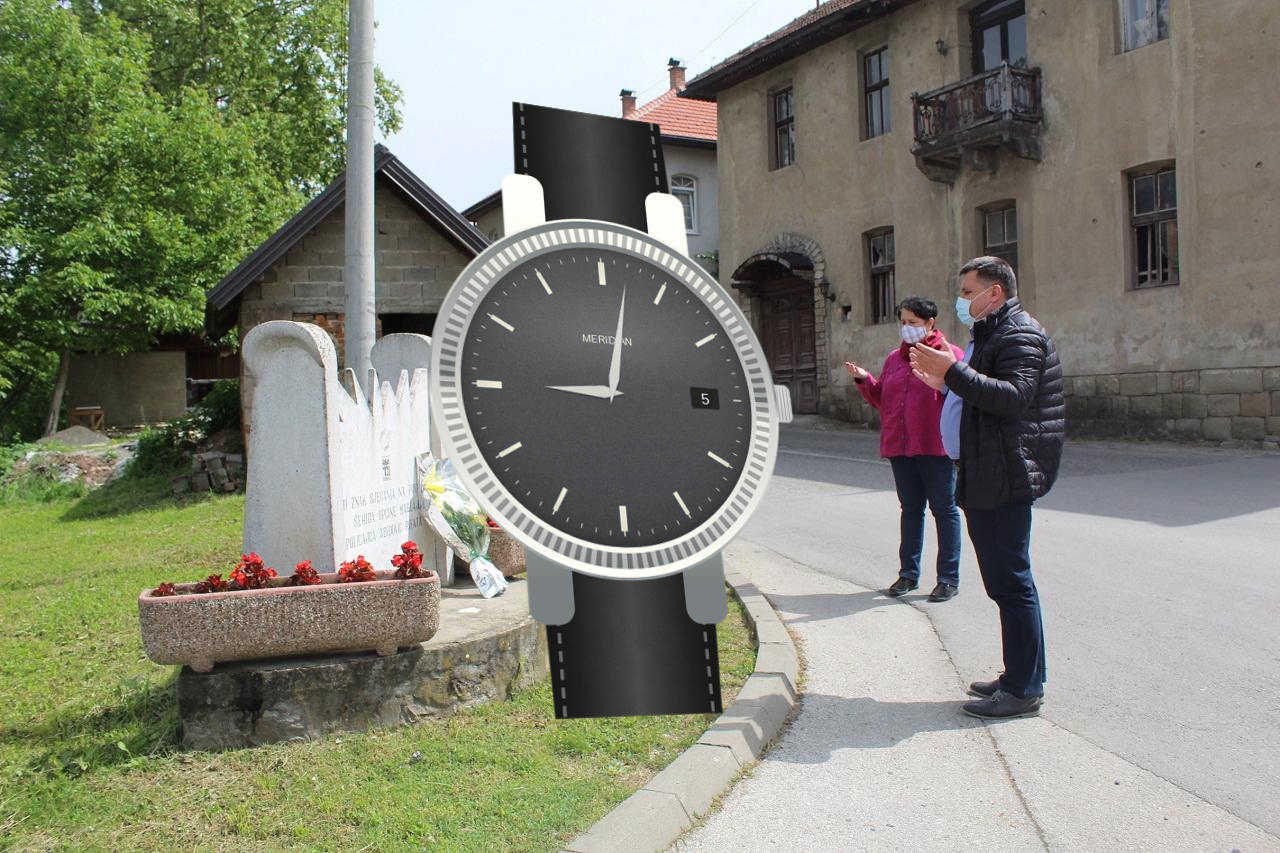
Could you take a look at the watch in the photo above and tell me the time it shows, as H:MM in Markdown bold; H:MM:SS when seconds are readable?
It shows **9:02**
